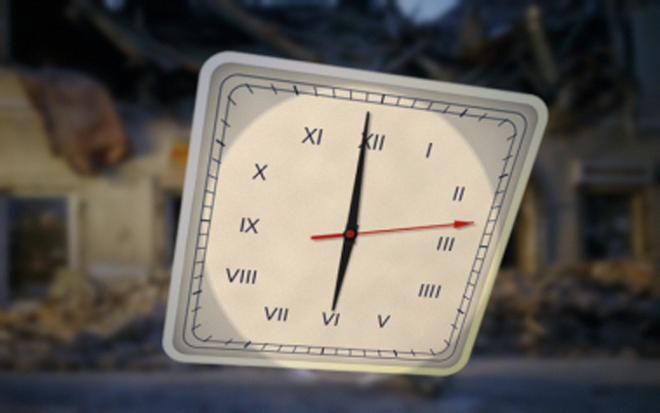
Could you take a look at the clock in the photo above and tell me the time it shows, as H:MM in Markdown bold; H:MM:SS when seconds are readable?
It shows **5:59:13**
